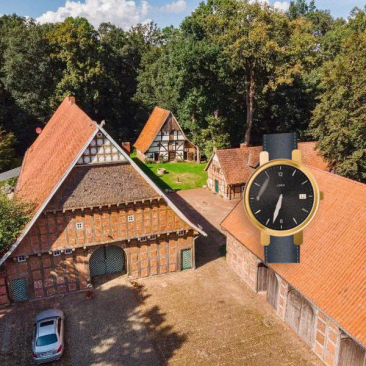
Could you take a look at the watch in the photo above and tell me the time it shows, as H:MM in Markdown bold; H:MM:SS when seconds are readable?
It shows **6:33**
